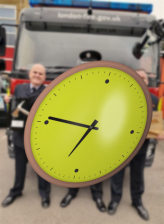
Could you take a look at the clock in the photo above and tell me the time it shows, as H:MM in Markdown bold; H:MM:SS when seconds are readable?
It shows **6:46**
